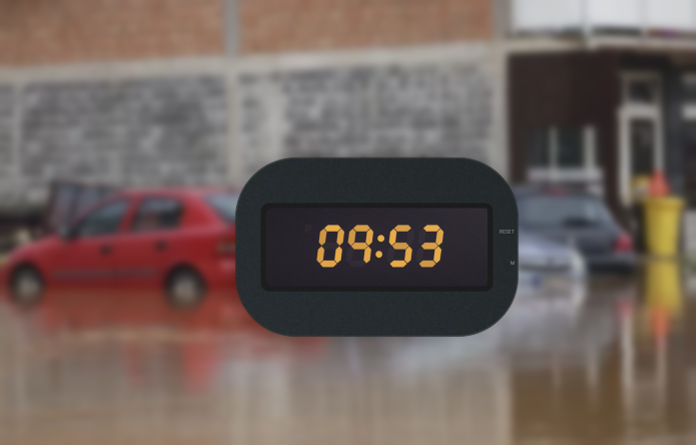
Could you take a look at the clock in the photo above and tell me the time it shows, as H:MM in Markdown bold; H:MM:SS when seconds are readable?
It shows **9:53**
